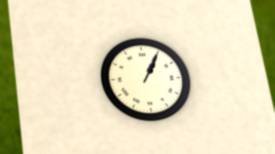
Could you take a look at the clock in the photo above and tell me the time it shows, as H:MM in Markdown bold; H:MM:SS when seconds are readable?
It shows **1:05**
